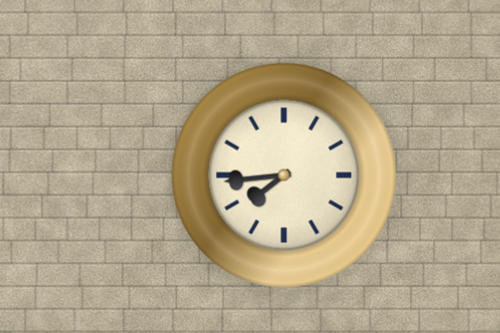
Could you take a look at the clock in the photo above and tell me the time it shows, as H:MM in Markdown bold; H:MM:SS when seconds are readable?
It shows **7:44**
